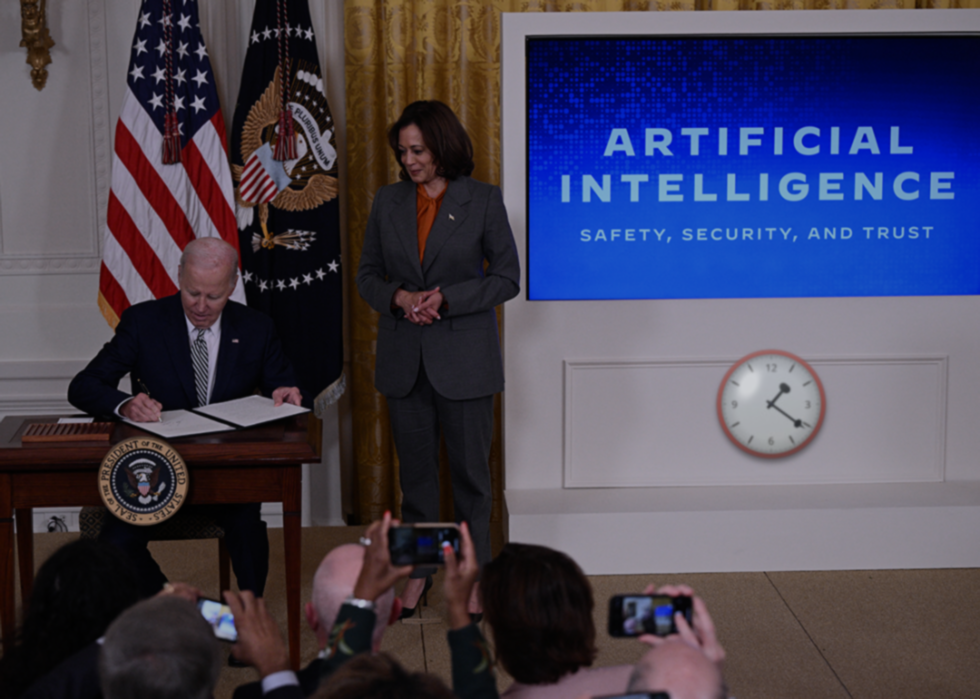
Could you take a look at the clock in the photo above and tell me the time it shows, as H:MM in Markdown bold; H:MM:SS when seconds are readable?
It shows **1:21**
